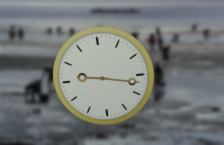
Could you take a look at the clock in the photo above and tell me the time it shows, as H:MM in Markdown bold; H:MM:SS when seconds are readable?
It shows **9:17**
